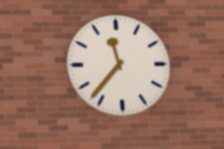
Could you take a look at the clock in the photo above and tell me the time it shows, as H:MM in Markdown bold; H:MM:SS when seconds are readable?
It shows **11:37**
